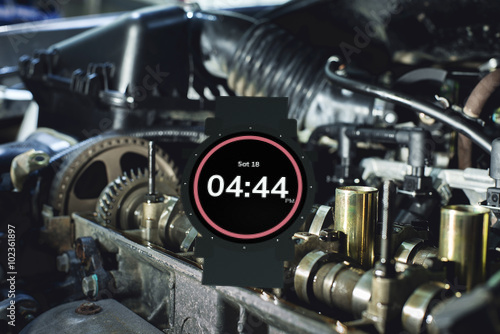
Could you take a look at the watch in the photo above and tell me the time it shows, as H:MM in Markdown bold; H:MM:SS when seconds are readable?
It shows **4:44**
